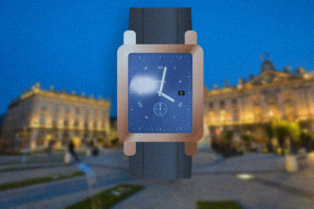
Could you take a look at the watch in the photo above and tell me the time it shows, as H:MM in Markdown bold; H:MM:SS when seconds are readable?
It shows **4:02**
